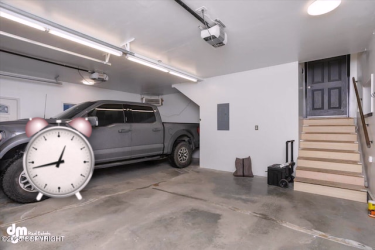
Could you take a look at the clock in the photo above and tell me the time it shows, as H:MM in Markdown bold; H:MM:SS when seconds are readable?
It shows **12:43**
